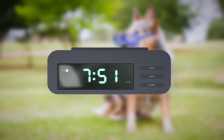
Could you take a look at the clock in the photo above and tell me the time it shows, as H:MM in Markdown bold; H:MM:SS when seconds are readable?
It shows **7:51**
